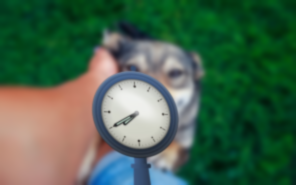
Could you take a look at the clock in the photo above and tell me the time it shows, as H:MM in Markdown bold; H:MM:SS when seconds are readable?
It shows **7:40**
